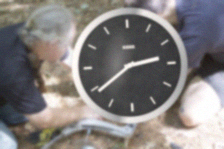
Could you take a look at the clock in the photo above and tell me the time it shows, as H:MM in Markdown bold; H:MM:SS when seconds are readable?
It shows **2:39**
